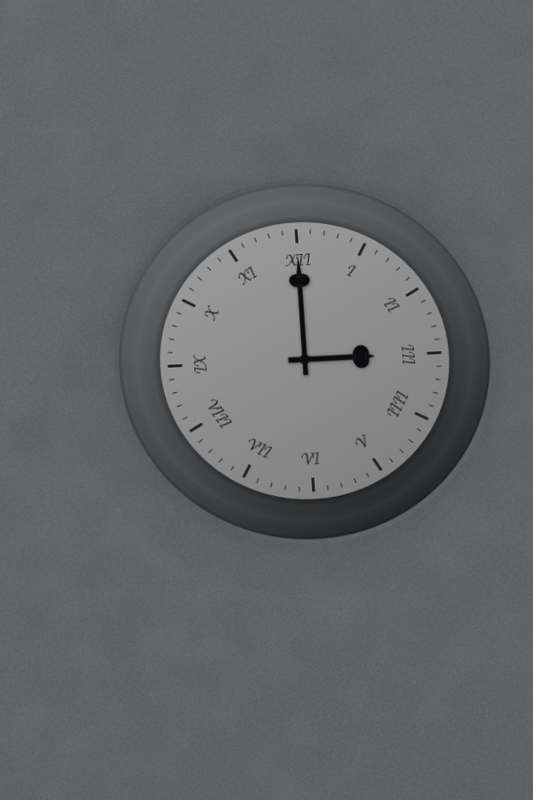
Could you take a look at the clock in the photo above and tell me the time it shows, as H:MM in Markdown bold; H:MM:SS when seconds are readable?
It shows **3:00**
